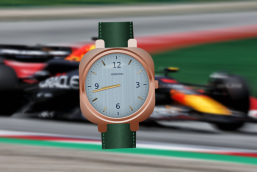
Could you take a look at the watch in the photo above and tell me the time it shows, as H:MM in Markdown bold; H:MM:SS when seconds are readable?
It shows **8:43**
